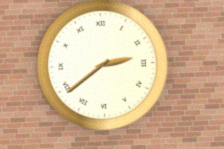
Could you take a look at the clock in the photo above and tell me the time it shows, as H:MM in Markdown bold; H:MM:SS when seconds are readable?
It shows **2:39**
